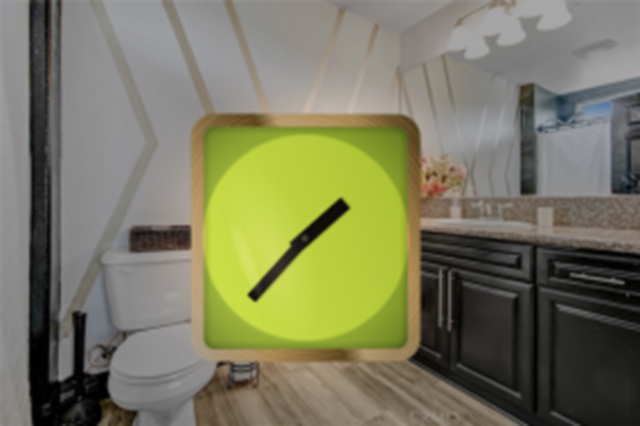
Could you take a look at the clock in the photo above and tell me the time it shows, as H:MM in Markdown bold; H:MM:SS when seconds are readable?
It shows **1:37**
